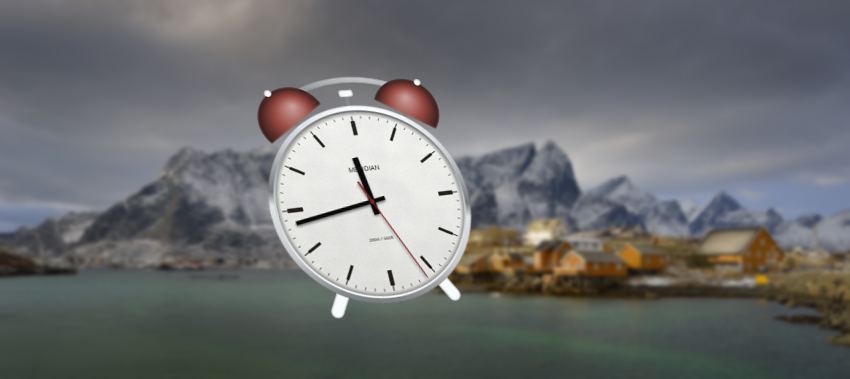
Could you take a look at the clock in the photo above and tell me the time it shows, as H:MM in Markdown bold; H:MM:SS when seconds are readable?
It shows **11:43:26**
